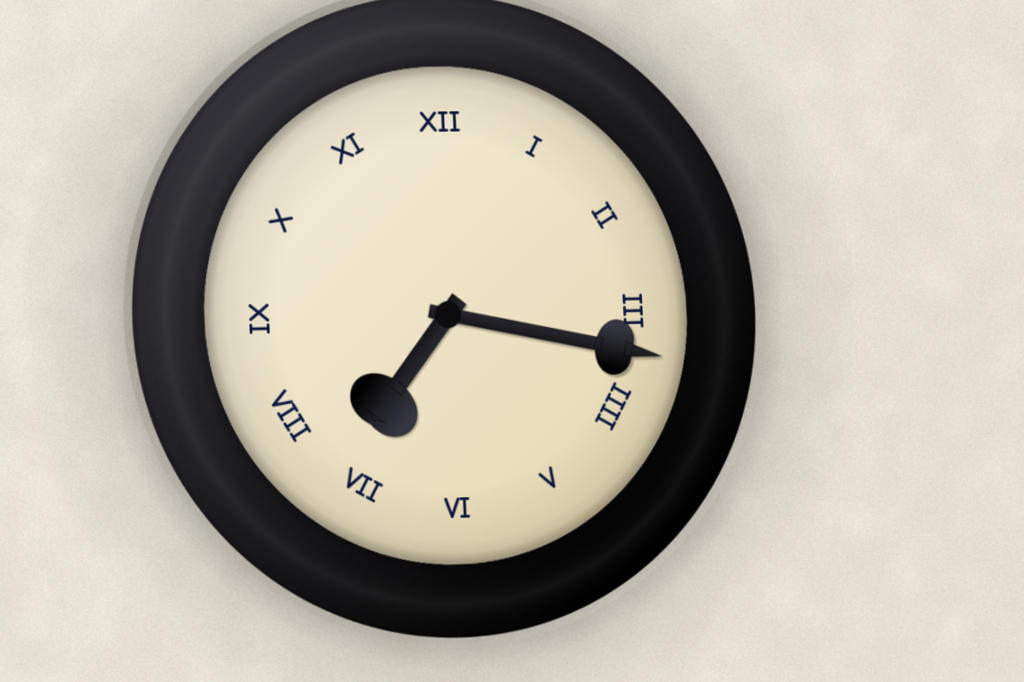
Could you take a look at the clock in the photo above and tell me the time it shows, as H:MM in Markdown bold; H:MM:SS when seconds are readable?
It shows **7:17**
